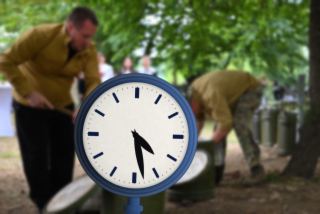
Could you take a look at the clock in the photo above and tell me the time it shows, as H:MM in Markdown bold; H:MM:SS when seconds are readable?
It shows **4:28**
